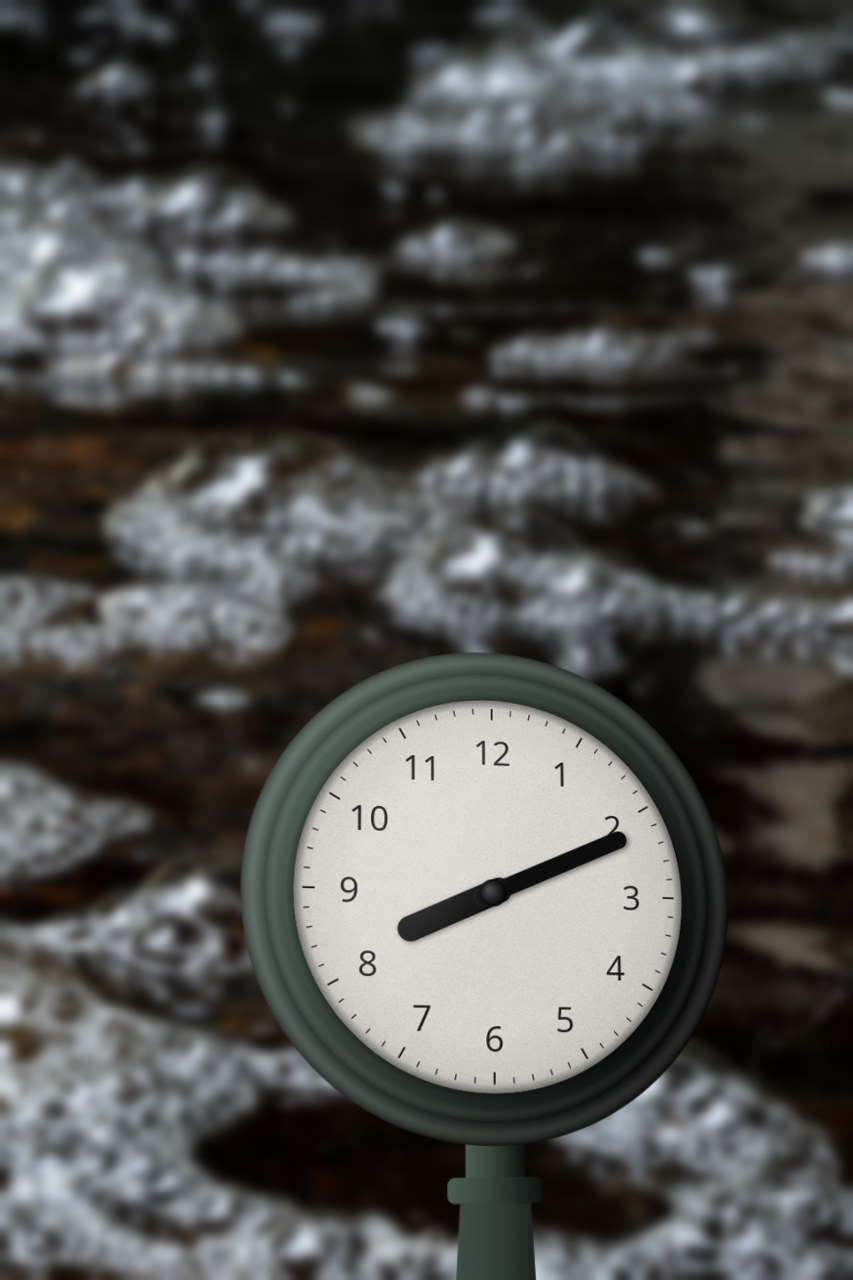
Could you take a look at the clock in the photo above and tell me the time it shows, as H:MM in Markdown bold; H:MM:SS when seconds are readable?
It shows **8:11**
